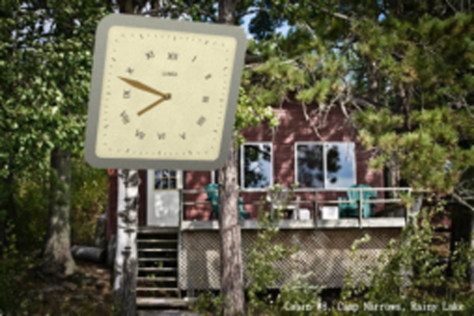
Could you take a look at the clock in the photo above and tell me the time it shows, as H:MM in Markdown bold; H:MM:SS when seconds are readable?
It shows **7:48**
